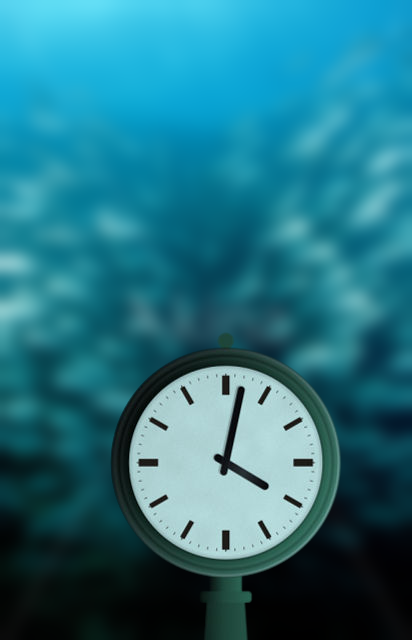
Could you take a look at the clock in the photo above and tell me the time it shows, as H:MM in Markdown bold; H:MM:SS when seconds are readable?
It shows **4:02**
